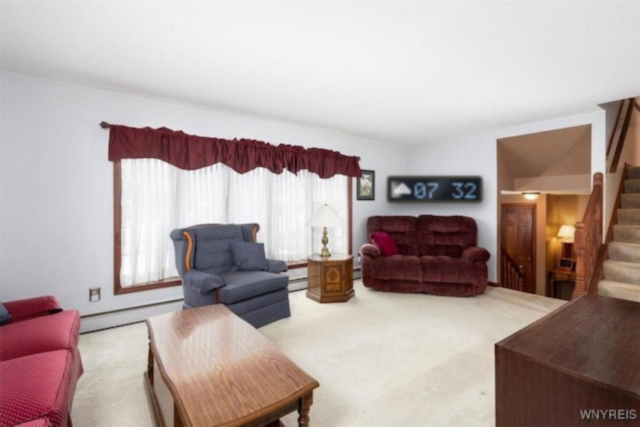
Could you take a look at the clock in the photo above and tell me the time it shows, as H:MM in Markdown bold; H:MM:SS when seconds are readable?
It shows **7:32**
